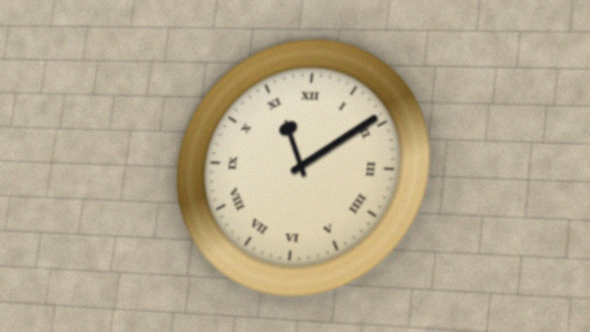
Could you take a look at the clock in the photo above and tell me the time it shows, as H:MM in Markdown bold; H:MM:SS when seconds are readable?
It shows **11:09**
